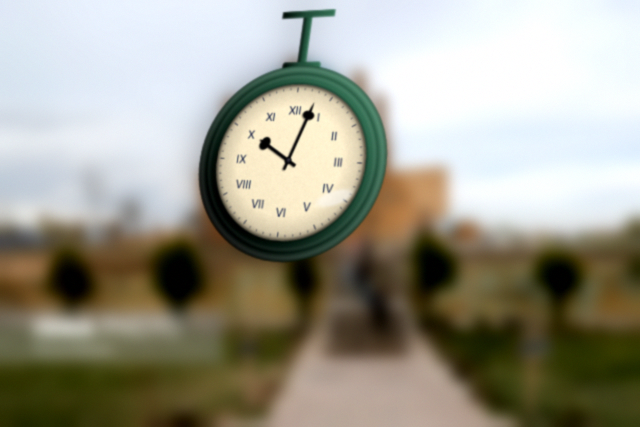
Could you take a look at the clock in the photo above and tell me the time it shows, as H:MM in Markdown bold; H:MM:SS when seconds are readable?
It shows **10:03**
